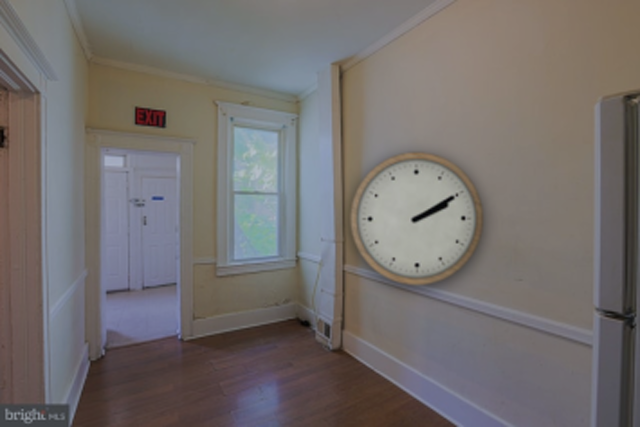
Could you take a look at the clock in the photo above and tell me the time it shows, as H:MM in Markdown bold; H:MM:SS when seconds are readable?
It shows **2:10**
